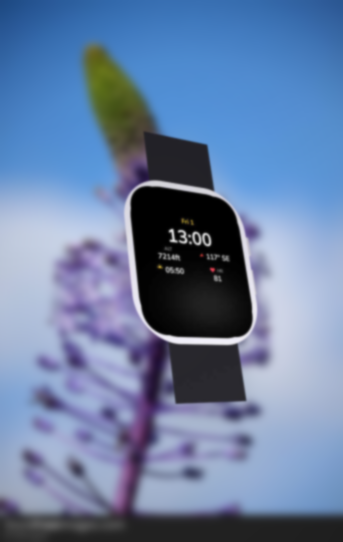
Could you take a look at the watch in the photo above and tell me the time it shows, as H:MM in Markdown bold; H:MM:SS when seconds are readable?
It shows **13:00**
